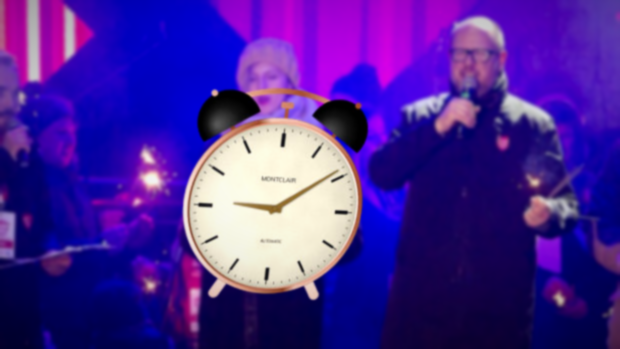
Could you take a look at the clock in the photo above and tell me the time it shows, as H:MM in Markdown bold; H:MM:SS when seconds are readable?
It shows **9:09**
